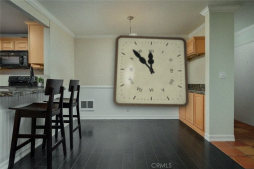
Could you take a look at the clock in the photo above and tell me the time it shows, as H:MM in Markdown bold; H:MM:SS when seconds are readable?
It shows **11:53**
